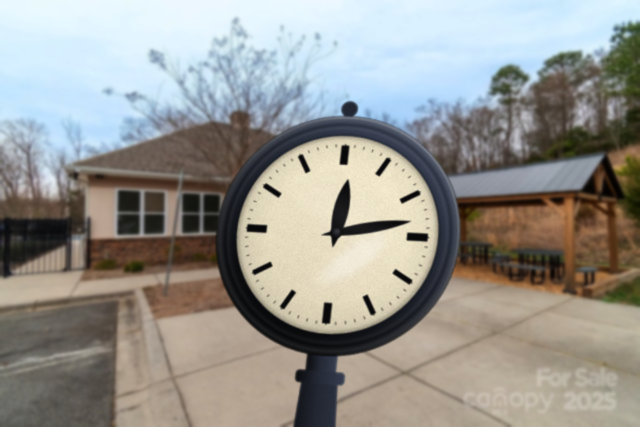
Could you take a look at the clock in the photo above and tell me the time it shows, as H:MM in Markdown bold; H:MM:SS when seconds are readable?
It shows **12:13**
